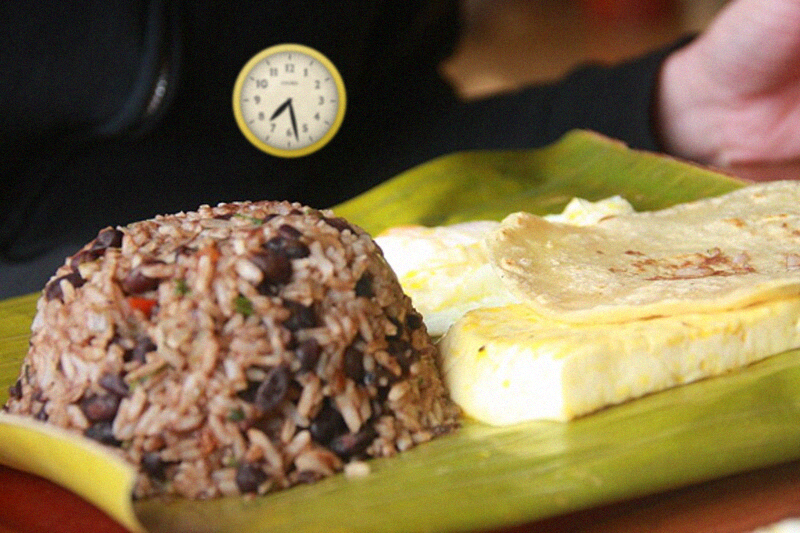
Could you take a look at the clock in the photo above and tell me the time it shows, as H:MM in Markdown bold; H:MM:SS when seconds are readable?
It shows **7:28**
